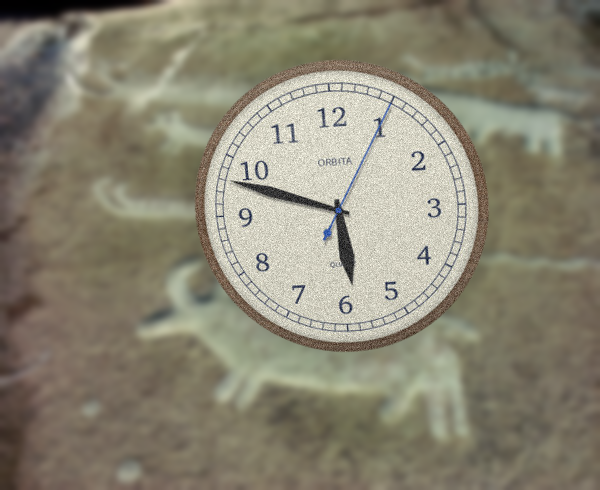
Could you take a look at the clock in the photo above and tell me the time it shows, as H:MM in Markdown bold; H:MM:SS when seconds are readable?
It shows **5:48:05**
